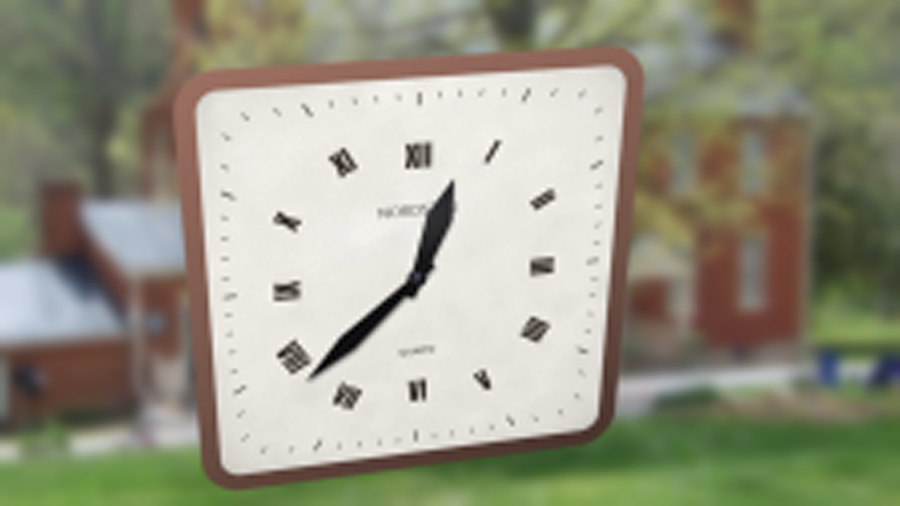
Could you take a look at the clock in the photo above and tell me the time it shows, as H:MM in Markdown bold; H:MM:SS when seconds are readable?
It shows **12:38**
